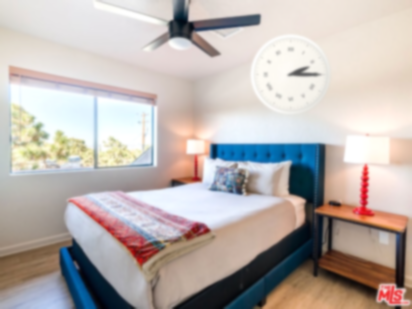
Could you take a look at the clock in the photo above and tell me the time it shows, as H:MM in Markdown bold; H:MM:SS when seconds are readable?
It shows **2:15**
